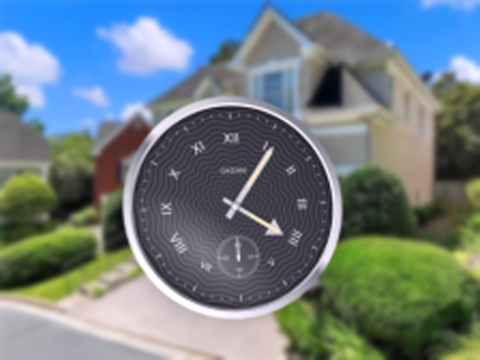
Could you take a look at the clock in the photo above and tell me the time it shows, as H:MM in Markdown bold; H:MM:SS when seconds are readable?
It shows **4:06**
